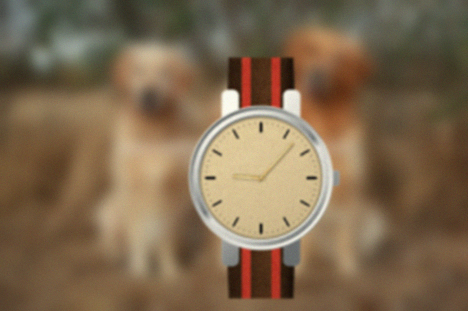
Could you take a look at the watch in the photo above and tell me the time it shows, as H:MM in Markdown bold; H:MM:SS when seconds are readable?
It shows **9:07**
